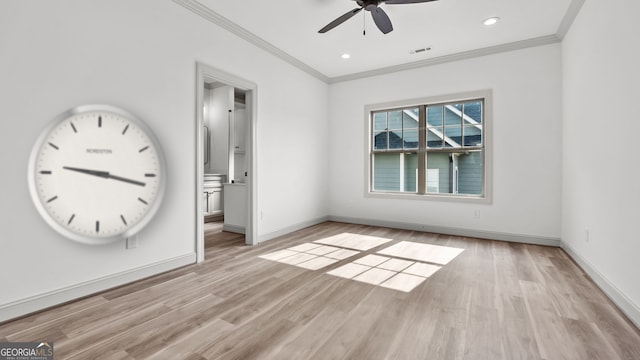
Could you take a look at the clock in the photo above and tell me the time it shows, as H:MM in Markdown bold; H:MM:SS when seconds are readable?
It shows **9:17**
